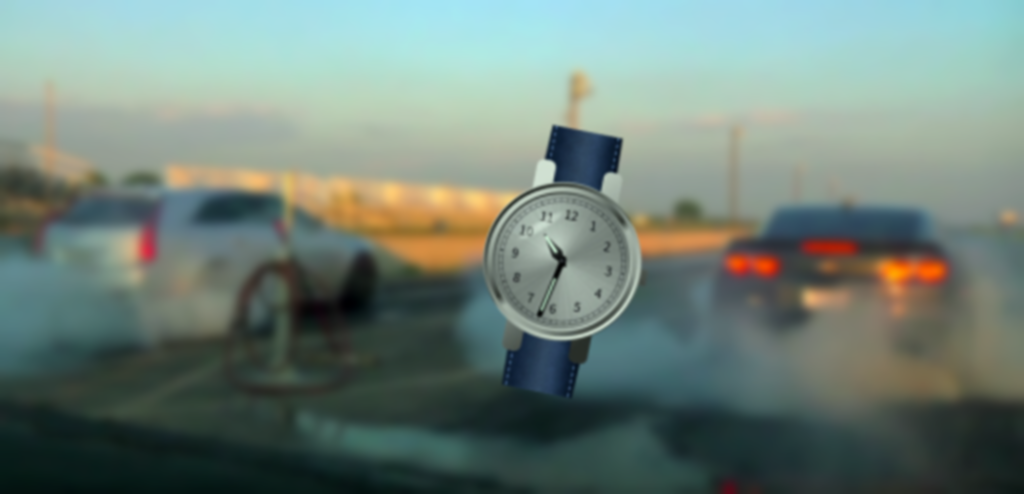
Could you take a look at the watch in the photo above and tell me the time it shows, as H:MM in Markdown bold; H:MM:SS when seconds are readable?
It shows **10:32**
